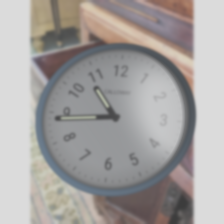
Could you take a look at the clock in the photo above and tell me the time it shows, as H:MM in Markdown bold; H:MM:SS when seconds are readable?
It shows **10:44**
